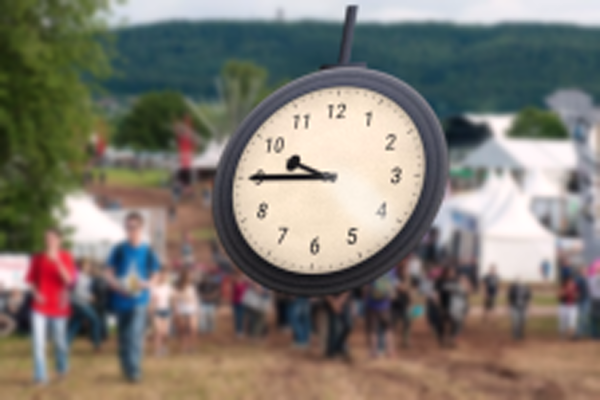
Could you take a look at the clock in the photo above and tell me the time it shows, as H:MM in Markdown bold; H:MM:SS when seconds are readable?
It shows **9:45**
